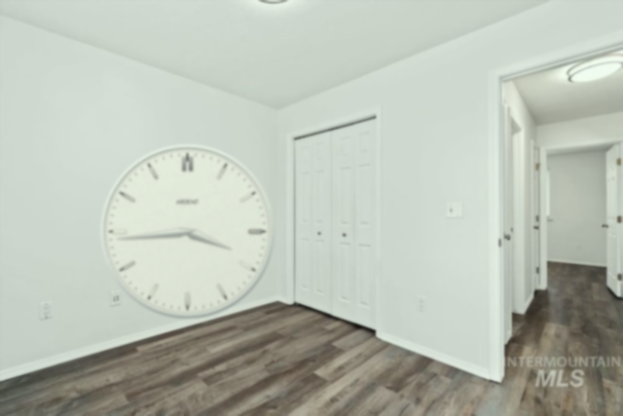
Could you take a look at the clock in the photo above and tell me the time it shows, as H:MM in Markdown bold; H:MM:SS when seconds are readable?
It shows **3:44**
